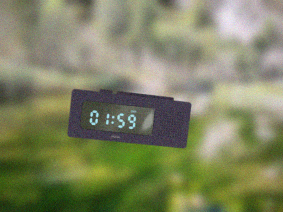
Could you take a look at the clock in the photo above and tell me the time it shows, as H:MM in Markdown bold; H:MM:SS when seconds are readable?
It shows **1:59**
